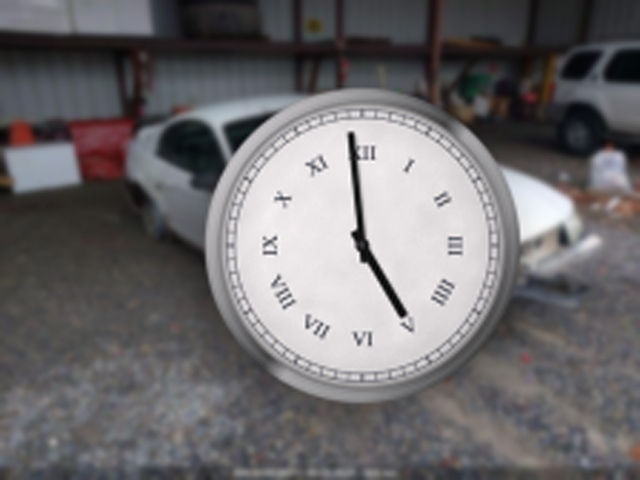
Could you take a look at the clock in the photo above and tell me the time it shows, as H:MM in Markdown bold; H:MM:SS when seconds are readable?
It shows **4:59**
